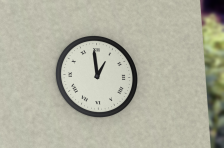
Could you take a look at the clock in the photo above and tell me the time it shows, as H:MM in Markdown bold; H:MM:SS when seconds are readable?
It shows **12:59**
